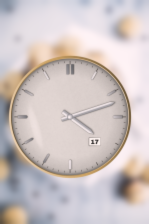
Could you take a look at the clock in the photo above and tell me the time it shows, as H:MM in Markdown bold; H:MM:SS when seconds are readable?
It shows **4:12**
